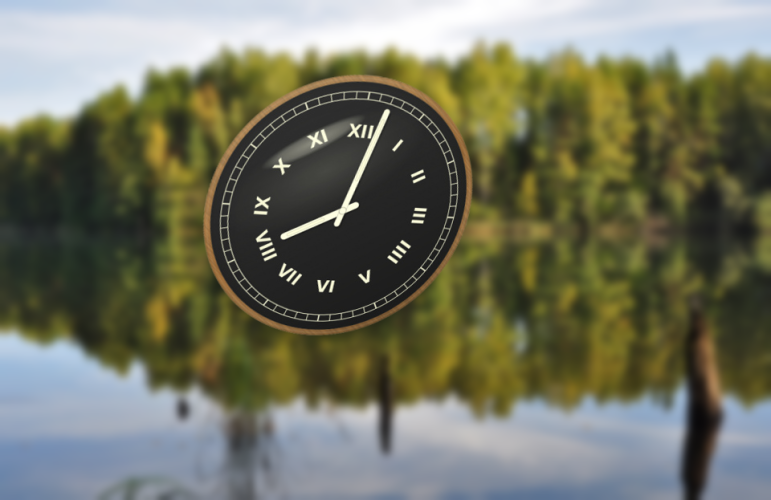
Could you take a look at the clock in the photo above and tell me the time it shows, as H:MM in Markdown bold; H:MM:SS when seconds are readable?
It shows **8:02**
